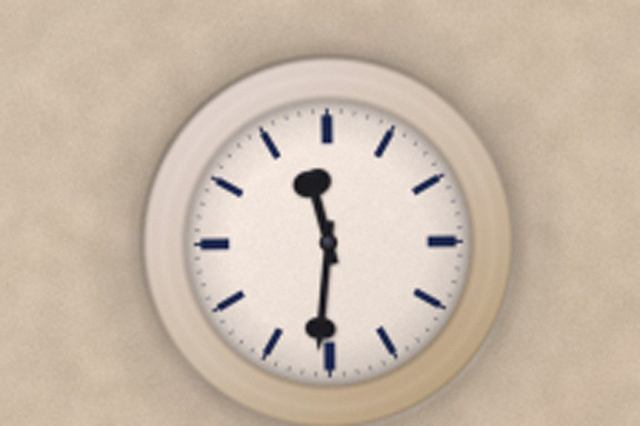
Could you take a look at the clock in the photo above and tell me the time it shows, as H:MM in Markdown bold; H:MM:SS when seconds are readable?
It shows **11:31**
